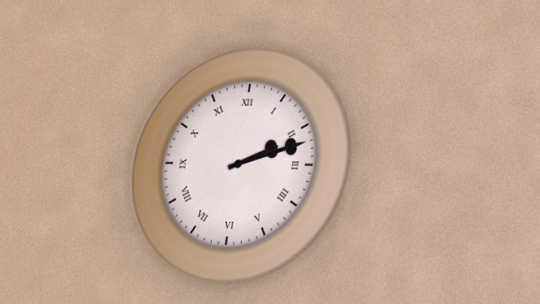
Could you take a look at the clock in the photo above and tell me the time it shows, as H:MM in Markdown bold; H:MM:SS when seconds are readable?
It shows **2:12**
